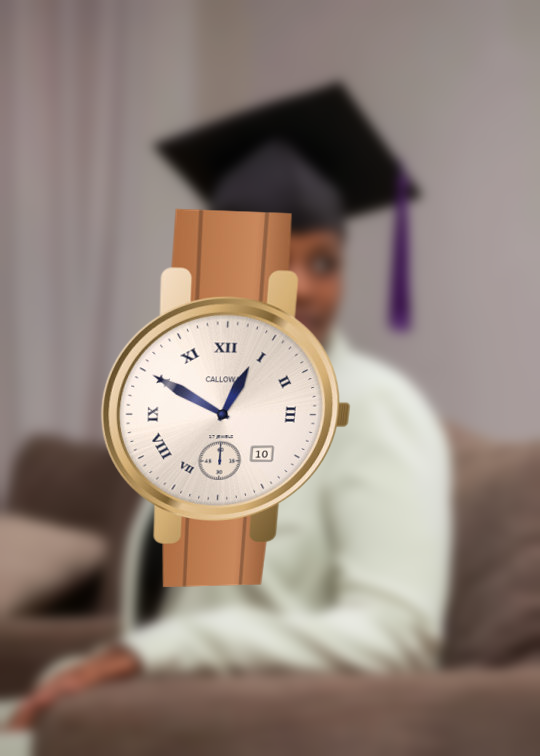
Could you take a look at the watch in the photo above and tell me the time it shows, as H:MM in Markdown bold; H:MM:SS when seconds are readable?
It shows **12:50**
